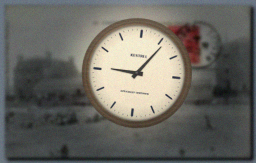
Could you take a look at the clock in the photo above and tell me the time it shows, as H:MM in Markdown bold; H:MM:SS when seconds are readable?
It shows **9:06**
